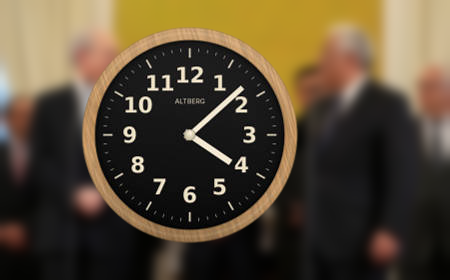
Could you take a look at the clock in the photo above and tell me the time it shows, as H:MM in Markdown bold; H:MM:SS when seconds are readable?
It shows **4:08**
